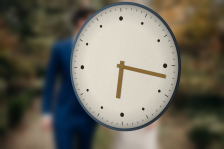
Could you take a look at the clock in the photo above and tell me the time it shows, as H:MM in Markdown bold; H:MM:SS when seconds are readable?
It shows **6:17**
